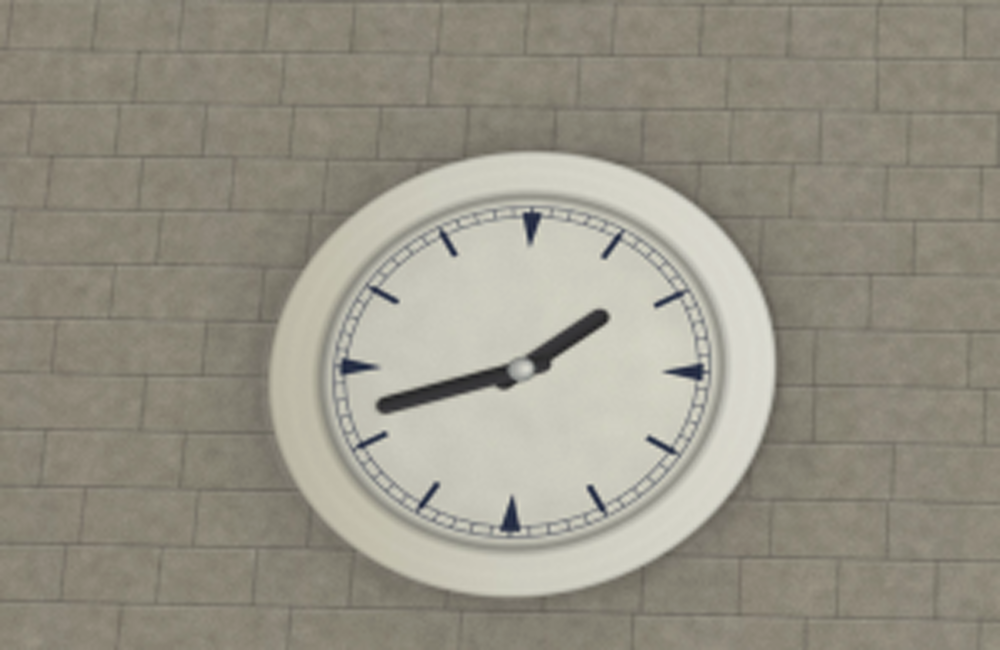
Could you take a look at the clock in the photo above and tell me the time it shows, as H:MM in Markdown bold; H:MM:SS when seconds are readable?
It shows **1:42**
